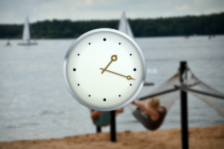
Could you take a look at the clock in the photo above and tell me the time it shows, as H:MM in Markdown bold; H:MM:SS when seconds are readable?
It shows **1:18**
